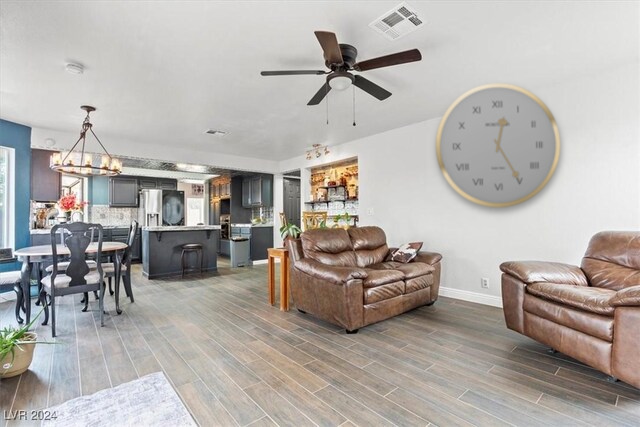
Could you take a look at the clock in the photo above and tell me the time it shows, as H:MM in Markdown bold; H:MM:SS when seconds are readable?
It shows **12:25**
